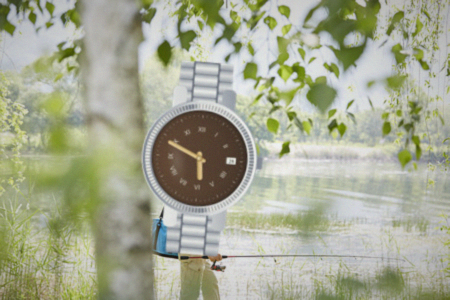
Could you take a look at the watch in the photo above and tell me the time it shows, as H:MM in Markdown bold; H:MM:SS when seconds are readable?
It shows **5:49**
